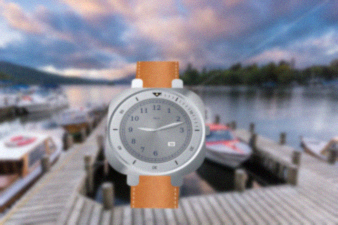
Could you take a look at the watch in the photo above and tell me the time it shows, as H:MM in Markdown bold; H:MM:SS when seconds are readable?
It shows **9:12**
